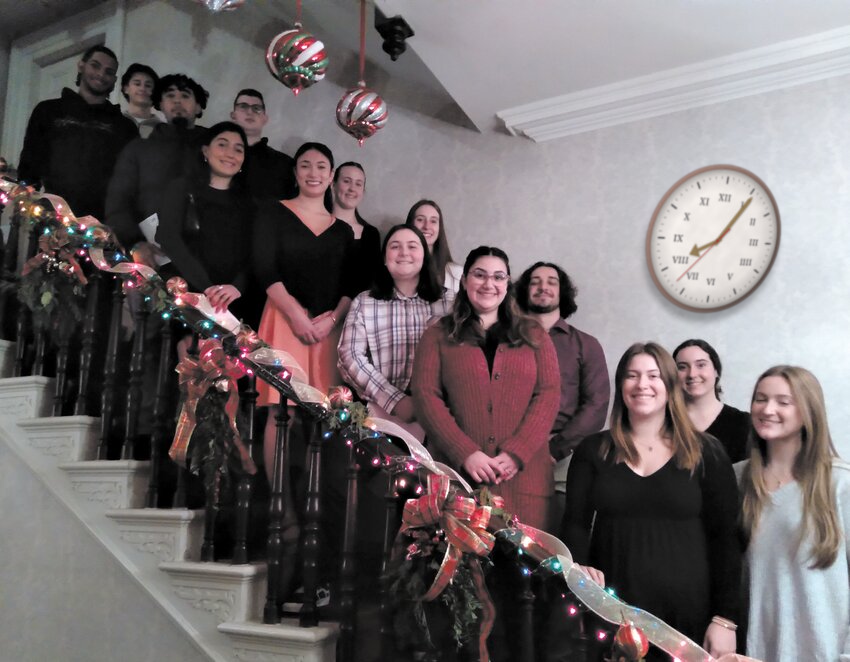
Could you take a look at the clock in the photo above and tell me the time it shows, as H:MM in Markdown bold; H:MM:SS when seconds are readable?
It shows **8:05:37**
